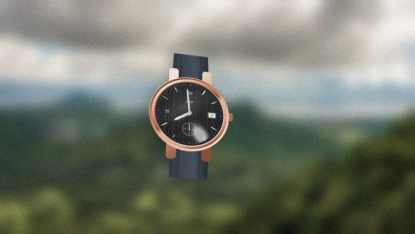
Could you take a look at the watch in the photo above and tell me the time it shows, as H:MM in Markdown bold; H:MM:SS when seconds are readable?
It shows **7:59**
